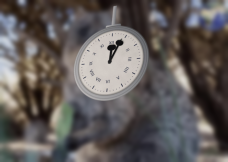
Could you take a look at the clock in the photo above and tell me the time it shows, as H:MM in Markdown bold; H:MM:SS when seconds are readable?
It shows **12:04**
